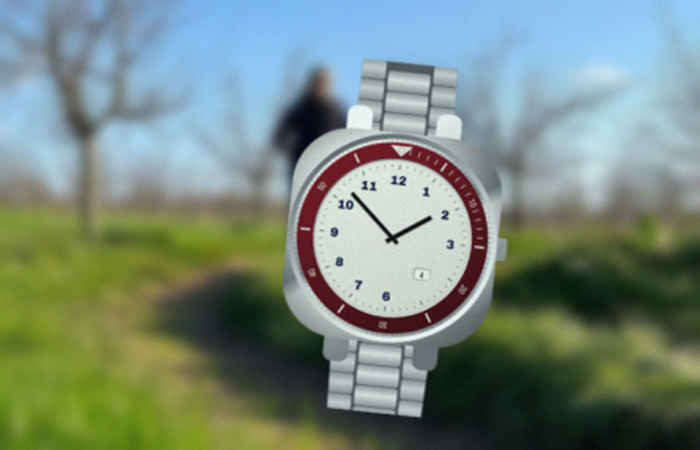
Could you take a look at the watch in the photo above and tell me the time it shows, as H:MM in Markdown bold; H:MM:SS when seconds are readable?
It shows **1:52**
